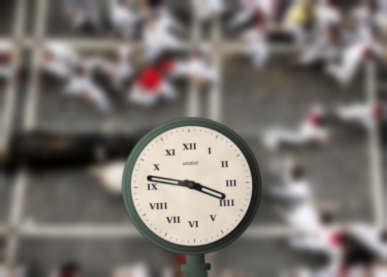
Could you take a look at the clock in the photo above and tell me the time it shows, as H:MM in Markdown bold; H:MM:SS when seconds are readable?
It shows **3:47**
